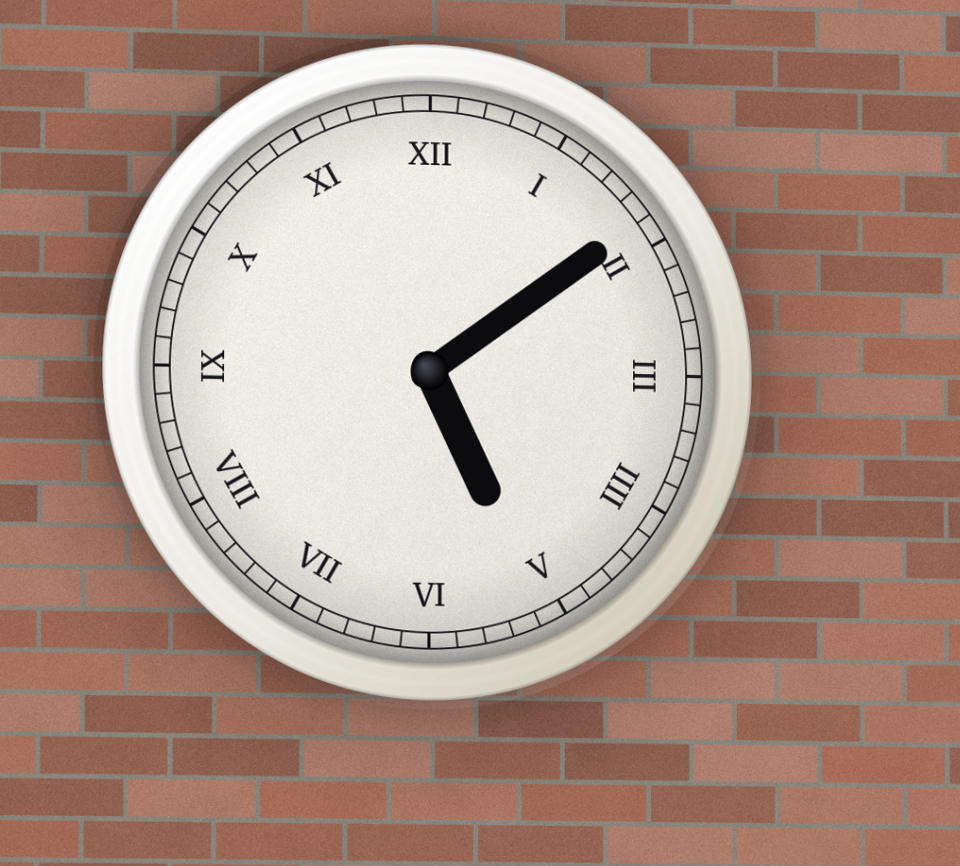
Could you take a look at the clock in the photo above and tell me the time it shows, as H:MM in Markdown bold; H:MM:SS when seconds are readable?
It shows **5:09**
